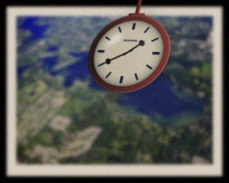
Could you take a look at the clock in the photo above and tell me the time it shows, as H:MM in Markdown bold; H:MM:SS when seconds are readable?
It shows **1:40**
